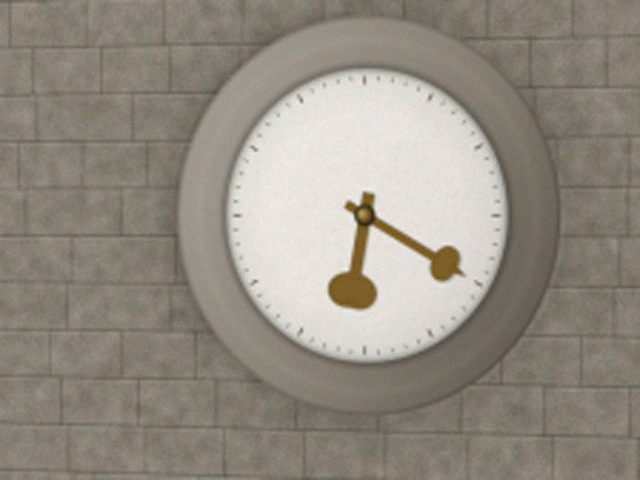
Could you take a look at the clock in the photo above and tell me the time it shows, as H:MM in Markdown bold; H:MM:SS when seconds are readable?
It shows **6:20**
